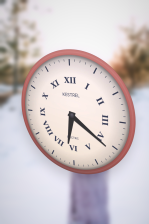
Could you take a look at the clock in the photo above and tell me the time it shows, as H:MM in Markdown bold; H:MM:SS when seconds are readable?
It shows **6:21**
